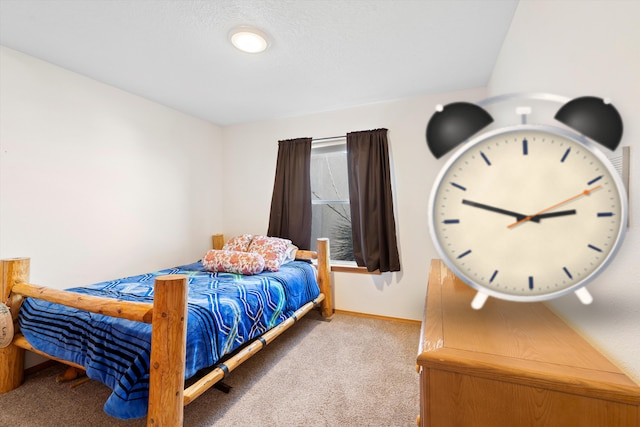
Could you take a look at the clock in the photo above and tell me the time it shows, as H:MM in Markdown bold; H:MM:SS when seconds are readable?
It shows **2:48:11**
